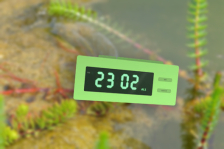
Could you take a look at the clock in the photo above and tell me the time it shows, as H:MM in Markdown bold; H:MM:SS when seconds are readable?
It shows **23:02**
